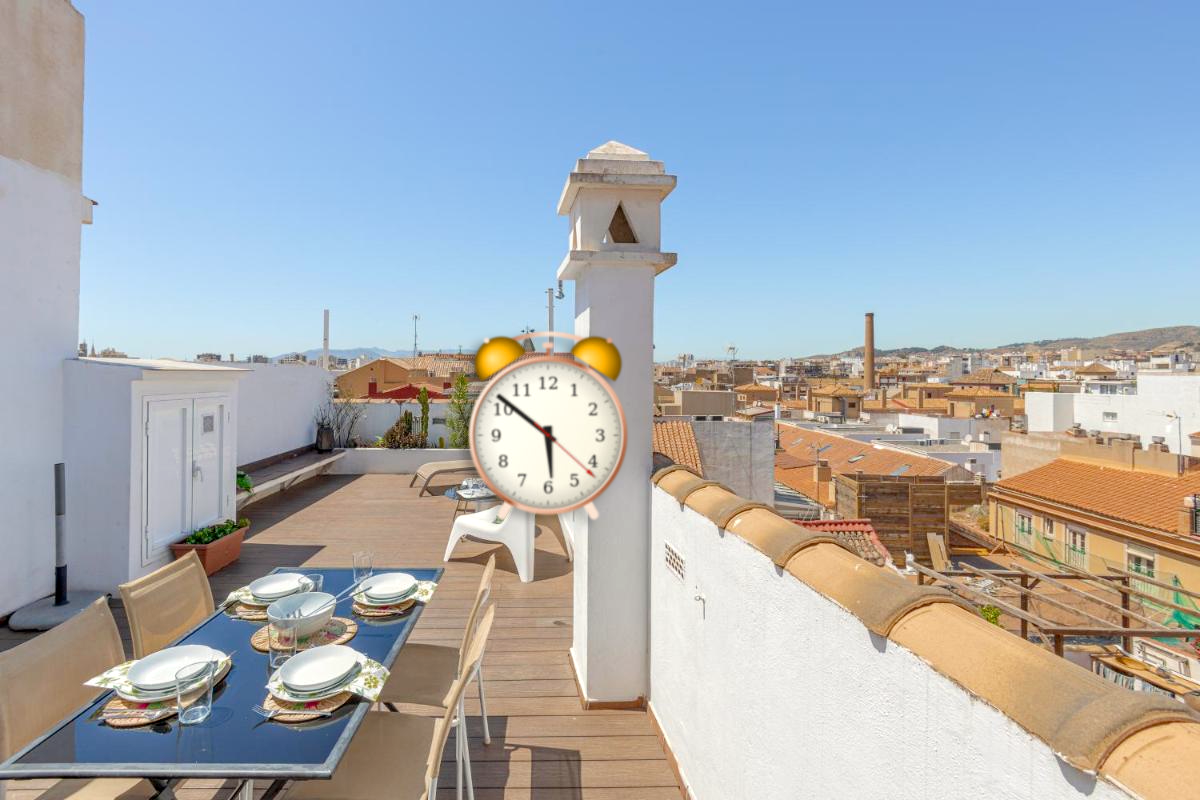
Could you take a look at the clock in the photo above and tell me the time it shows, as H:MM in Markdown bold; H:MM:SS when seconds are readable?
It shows **5:51:22**
